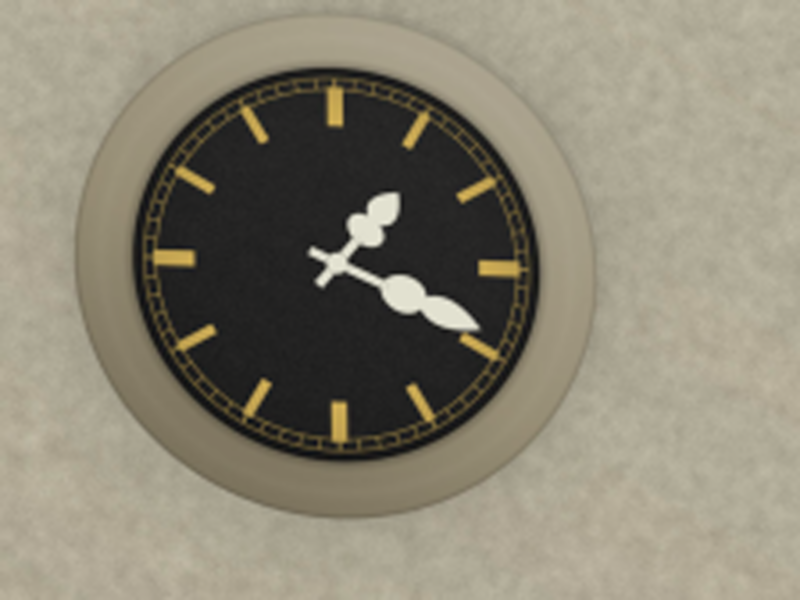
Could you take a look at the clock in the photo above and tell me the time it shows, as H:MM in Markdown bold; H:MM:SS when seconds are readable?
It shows **1:19**
